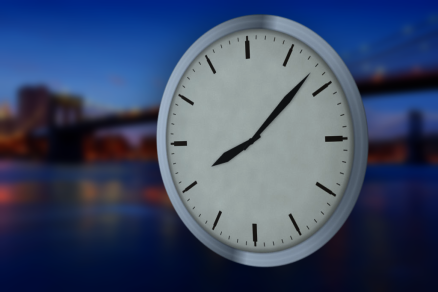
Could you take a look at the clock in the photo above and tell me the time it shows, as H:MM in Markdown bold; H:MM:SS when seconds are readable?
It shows **8:08**
